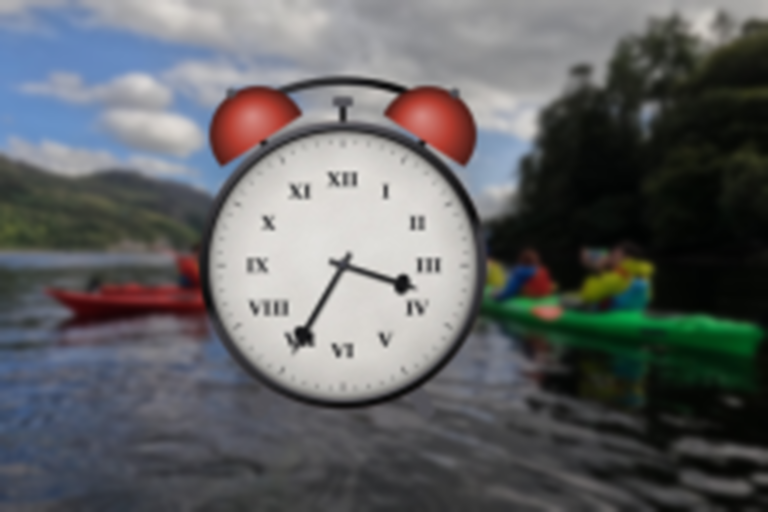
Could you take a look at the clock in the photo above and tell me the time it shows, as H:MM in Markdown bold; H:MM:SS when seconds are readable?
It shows **3:35**
